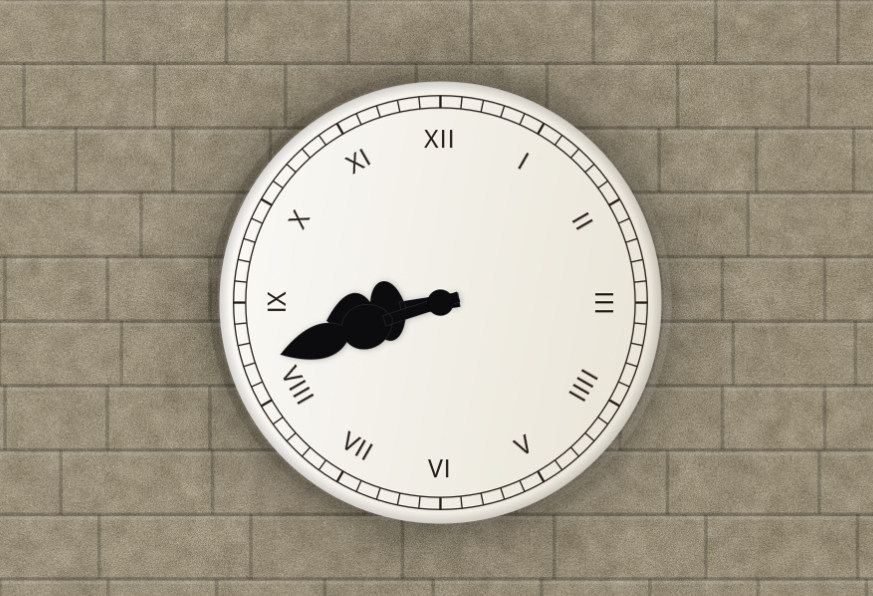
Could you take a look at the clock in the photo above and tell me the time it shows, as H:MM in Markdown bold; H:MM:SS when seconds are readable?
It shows **8:42**
